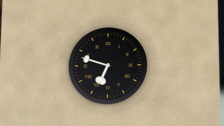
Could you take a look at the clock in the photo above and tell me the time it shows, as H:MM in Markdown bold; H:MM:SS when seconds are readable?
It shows **6:48**
